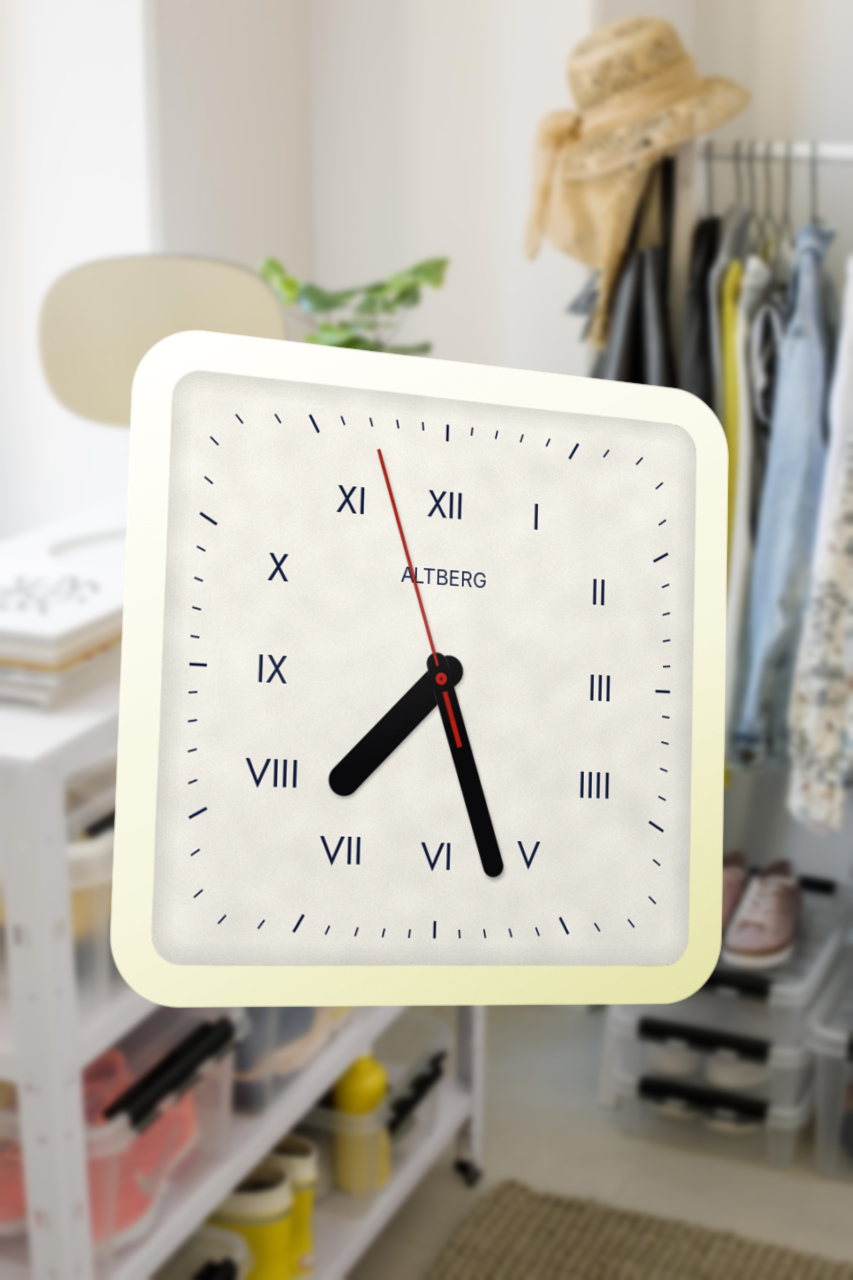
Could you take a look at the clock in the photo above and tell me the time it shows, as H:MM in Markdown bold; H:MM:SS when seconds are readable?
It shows **7:26:57**
